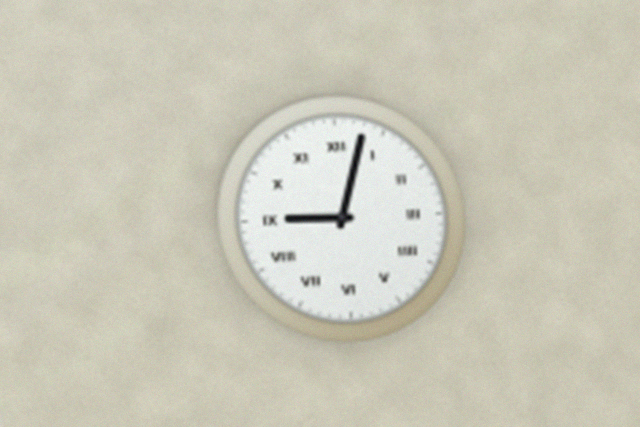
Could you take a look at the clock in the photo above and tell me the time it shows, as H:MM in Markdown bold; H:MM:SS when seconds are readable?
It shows **9:03**
